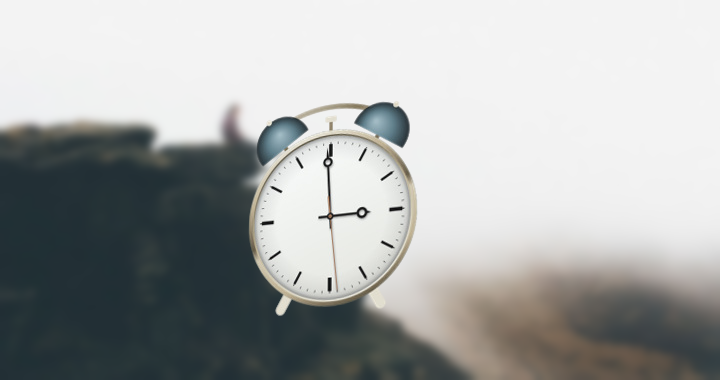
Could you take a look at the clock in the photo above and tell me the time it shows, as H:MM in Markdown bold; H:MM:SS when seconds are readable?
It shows **2:59:29**
